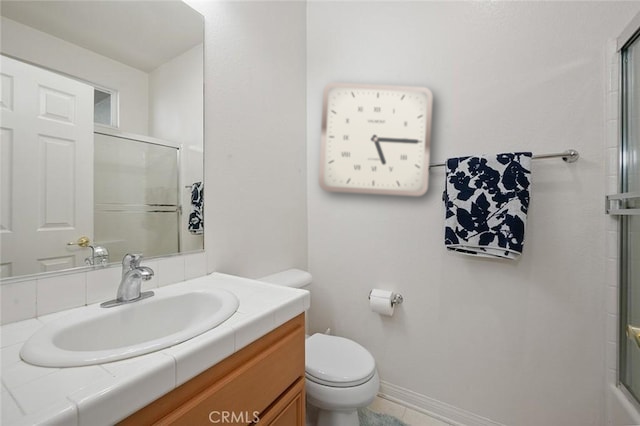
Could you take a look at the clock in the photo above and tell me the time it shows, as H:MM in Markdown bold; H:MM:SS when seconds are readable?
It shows **5:15**
